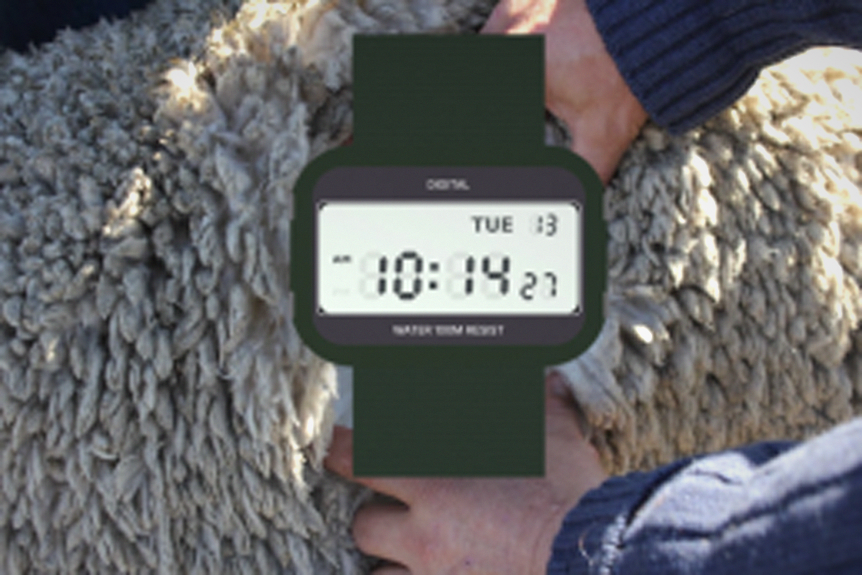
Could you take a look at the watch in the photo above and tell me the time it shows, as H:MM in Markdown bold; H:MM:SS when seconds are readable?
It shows **10:14:27**
